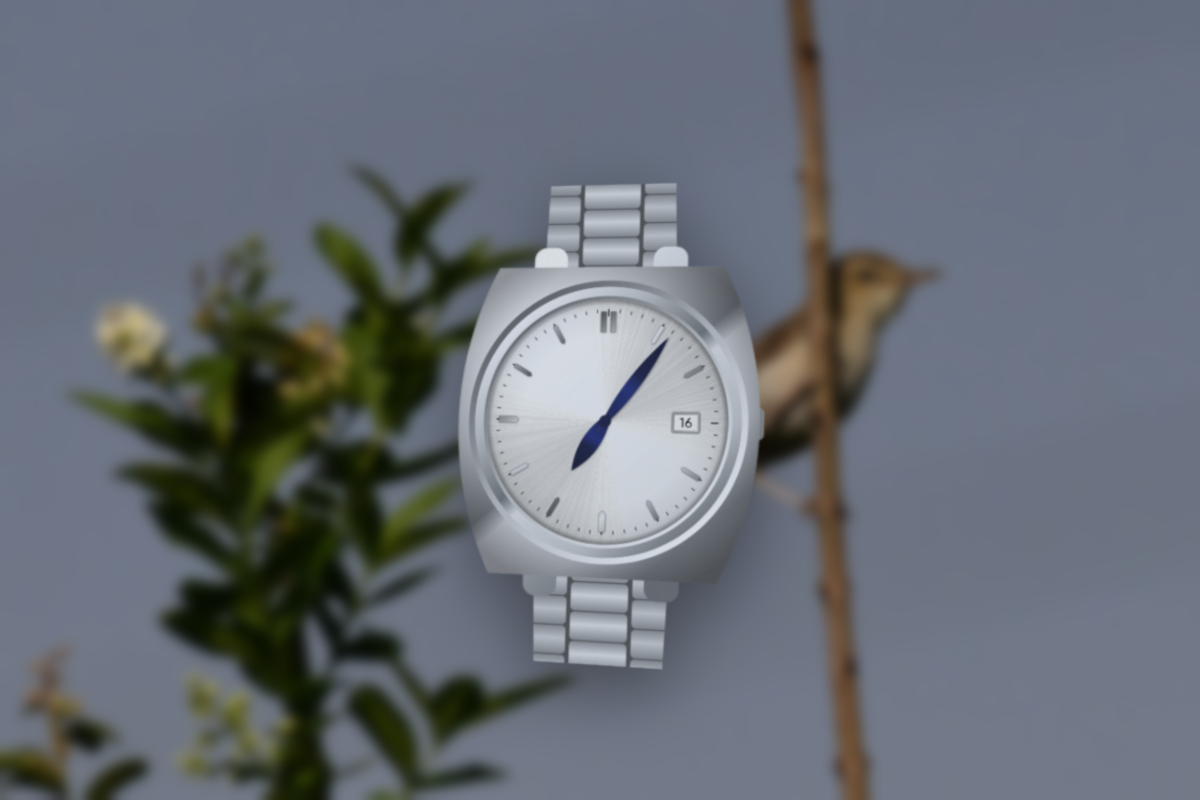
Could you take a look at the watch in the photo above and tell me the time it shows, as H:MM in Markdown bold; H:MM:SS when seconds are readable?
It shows **7:06**
